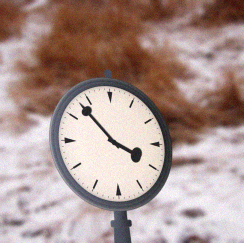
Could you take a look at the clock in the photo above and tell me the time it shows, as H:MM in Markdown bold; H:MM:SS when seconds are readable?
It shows **3:53**
